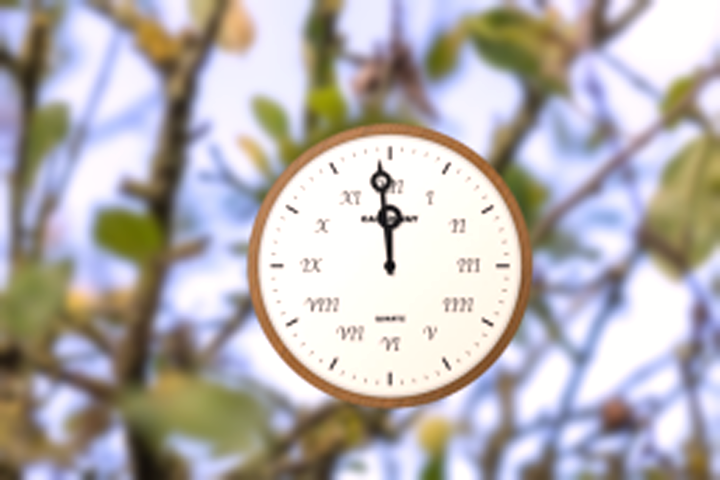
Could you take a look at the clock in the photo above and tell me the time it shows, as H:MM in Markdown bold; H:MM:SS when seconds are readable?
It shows **11:59**
